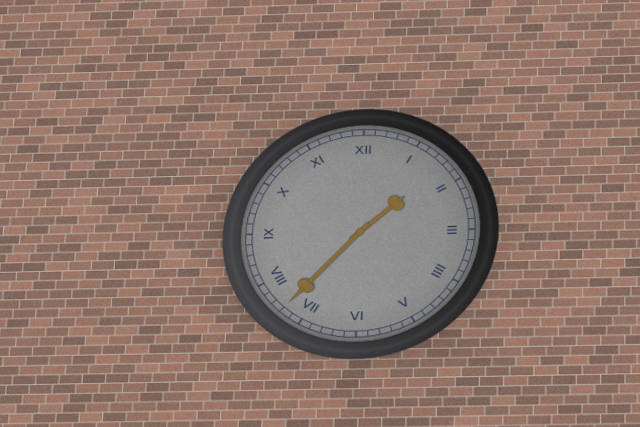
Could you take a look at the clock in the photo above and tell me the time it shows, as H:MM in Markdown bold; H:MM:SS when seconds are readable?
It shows **1:37**
